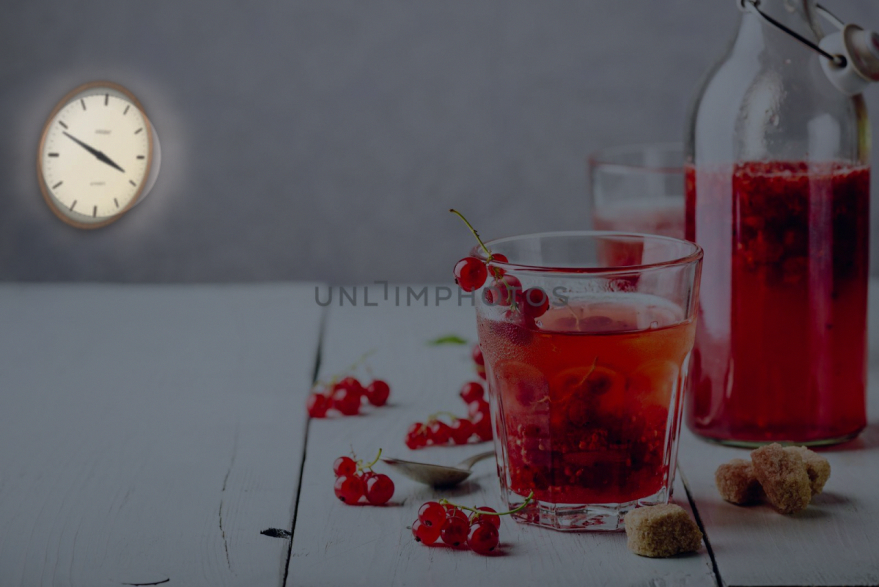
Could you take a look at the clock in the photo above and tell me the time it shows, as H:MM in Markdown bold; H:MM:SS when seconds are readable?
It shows **3:49**
